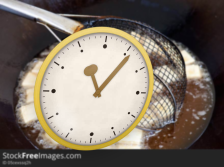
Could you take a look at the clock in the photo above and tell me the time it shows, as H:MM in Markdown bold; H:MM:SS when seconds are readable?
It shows **11:06**
